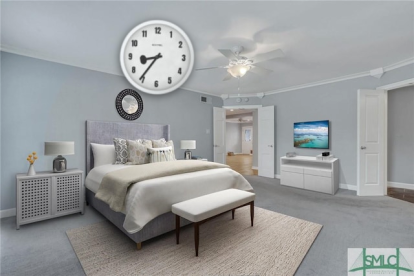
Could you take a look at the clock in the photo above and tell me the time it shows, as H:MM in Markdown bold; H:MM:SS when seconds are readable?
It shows **8:36**
